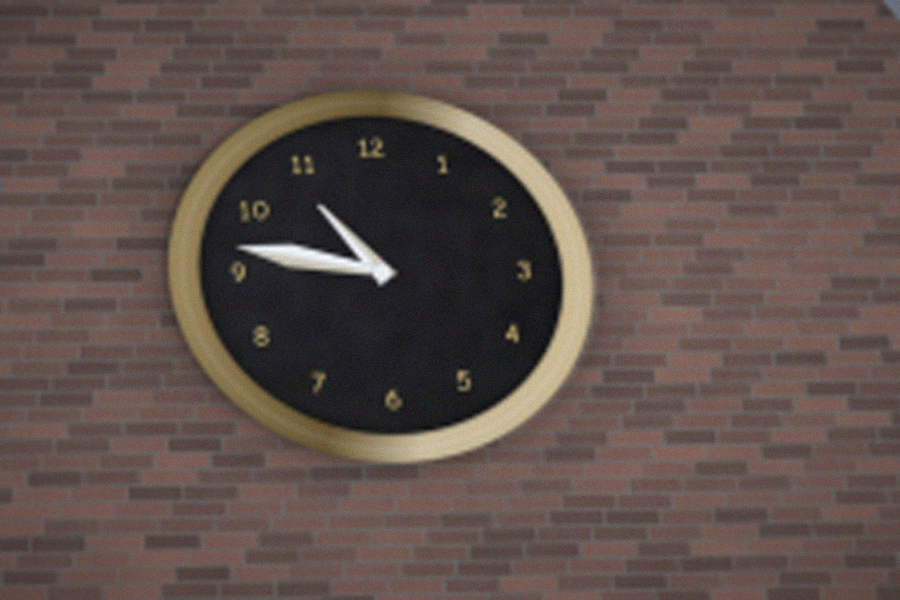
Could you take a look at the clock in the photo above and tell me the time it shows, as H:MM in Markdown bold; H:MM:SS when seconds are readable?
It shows **10:47**
